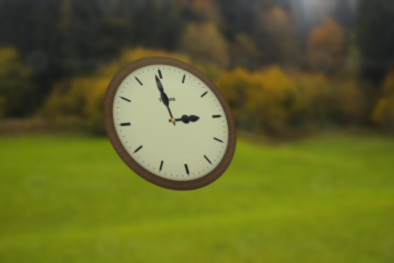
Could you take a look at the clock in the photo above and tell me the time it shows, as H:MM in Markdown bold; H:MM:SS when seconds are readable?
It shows **2:59**
